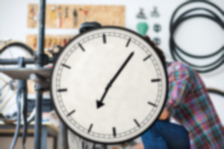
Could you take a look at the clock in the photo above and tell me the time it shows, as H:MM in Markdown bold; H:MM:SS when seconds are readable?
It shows **7:07**
